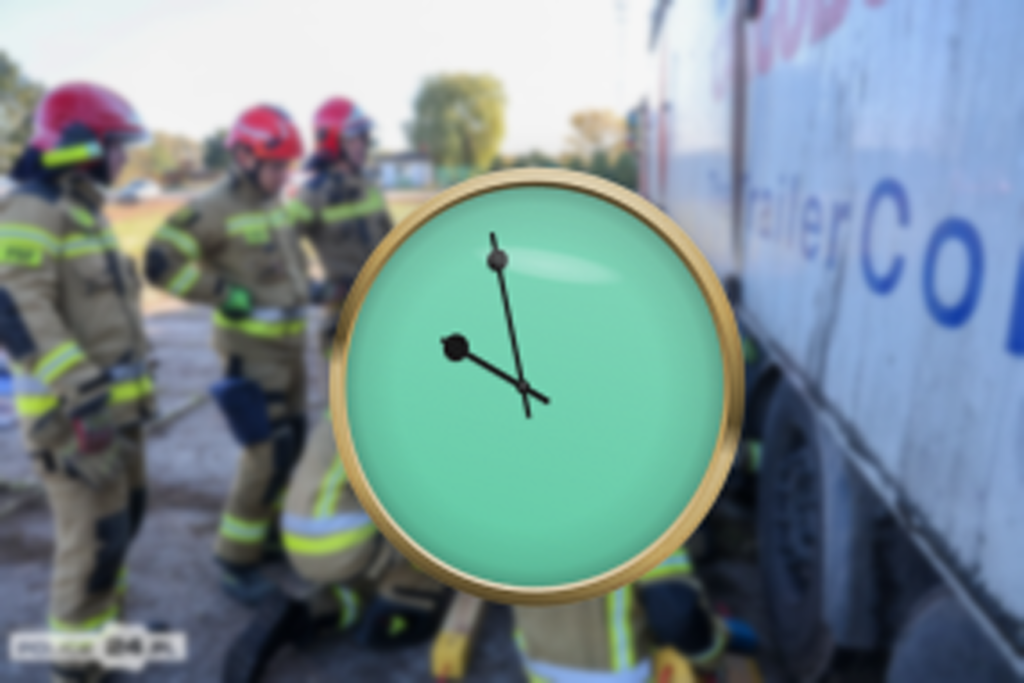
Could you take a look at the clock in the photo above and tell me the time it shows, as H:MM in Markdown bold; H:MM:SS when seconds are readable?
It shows **9:58**
